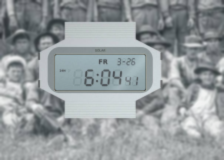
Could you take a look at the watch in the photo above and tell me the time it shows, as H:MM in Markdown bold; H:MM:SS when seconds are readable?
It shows **6:04:41**
